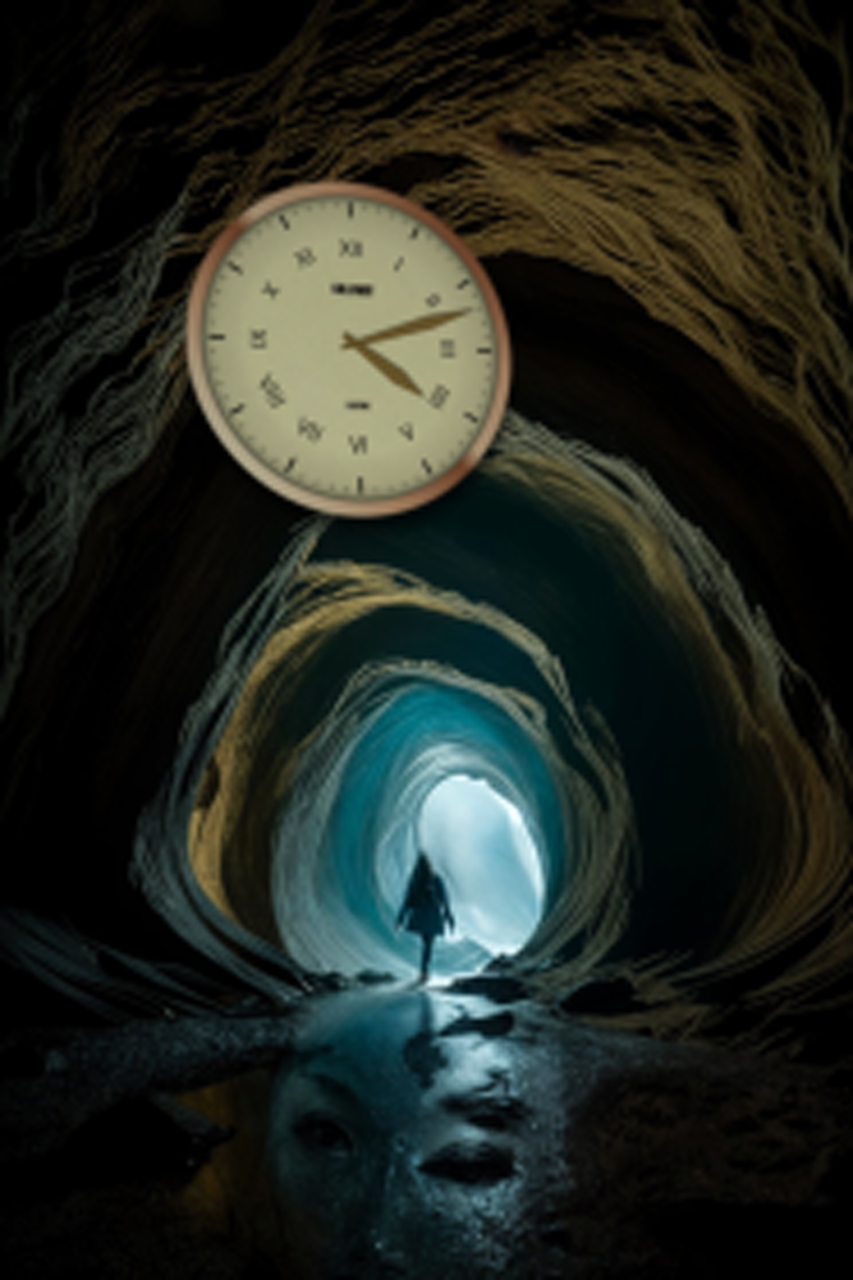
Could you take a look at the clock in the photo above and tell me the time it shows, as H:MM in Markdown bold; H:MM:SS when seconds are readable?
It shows **4:12**
